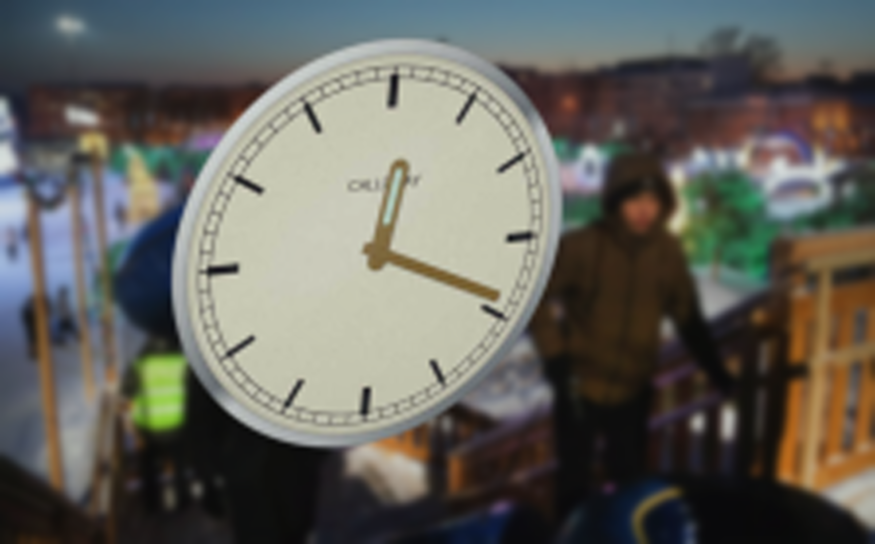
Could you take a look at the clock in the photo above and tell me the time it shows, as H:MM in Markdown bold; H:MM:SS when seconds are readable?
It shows **12:19**
